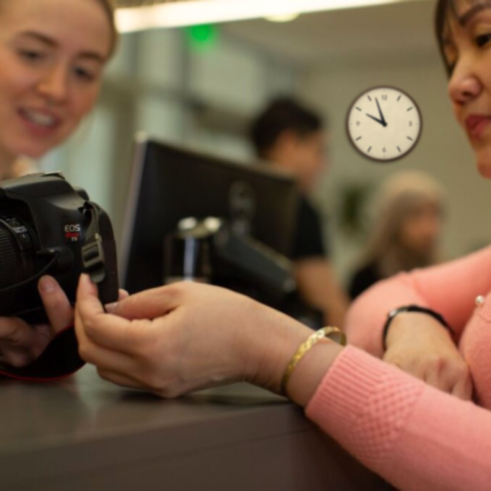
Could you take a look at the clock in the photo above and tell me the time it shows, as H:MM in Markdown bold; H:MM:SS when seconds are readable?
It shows **9:57**
